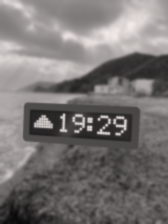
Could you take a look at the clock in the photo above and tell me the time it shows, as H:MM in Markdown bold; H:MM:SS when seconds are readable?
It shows **19:29**
